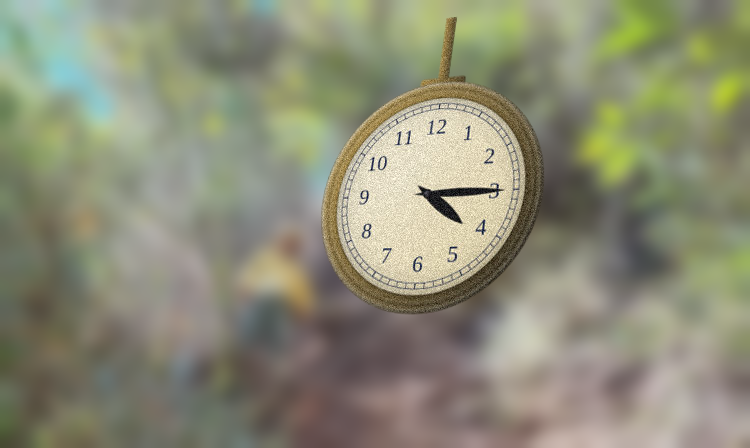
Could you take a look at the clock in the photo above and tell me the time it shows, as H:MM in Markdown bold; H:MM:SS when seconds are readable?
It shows **4:15**
